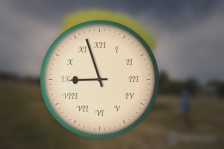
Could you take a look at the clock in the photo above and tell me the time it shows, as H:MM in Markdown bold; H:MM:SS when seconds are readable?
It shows **8:57**
